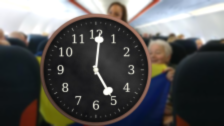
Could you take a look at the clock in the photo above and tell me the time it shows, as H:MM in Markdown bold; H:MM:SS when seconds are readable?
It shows **5:01**
